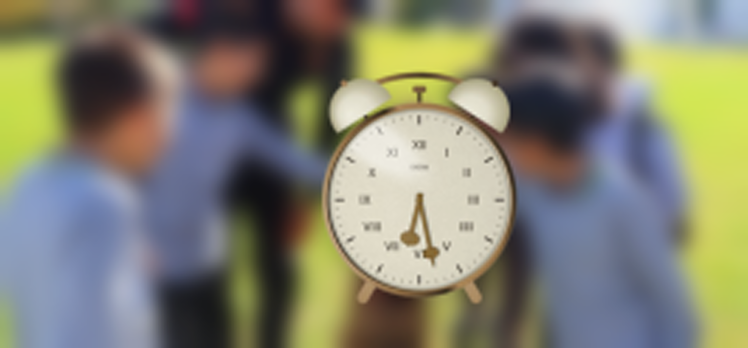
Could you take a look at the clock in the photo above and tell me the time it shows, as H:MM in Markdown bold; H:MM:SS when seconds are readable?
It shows **6:28**
